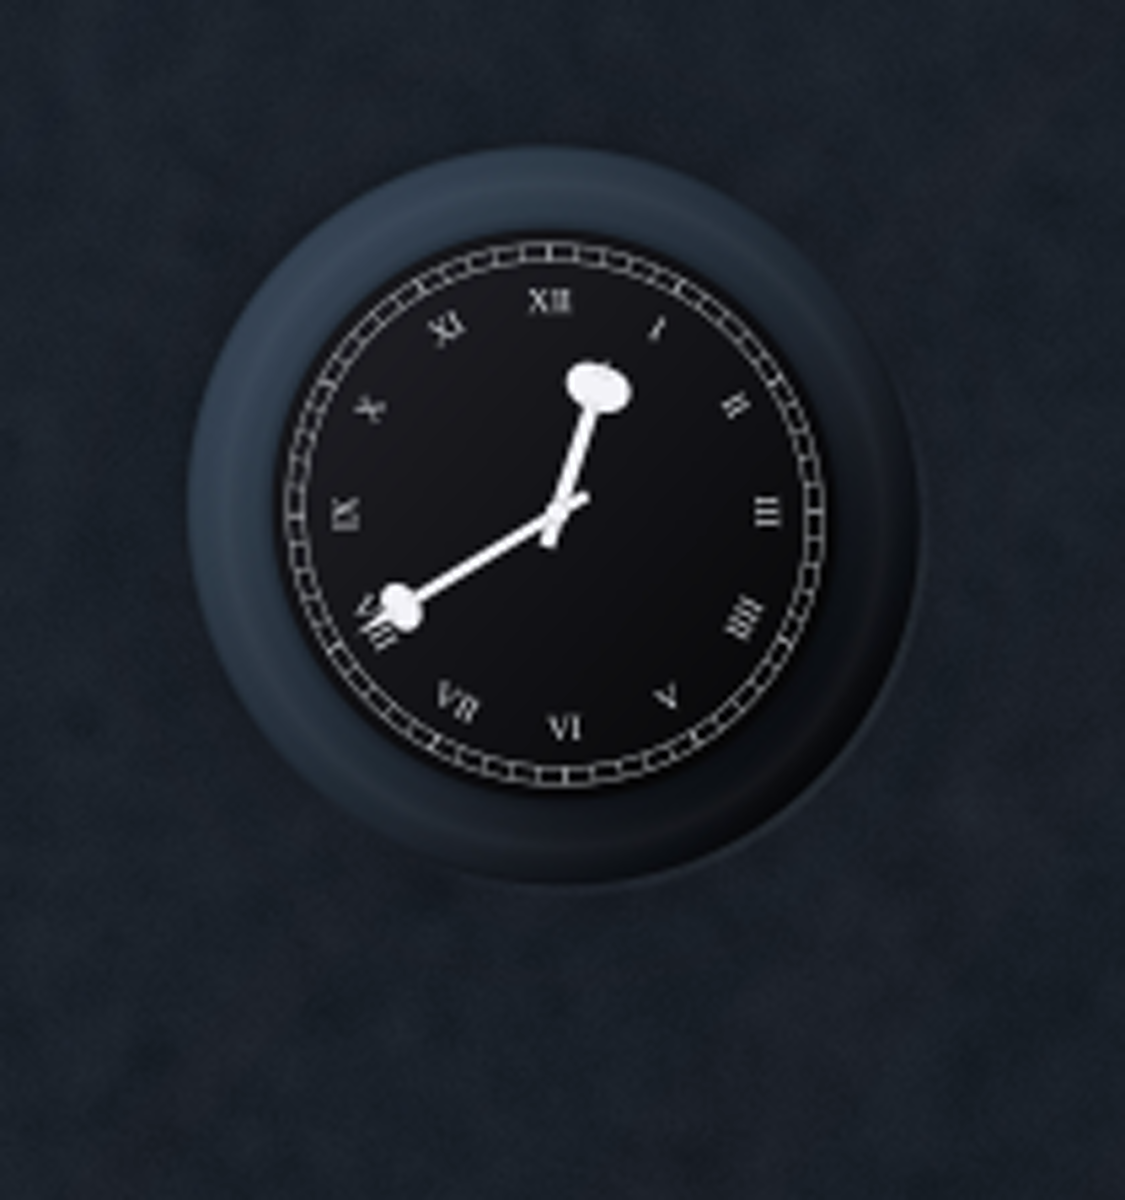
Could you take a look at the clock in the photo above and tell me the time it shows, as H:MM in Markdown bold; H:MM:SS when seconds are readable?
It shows **12:40**
